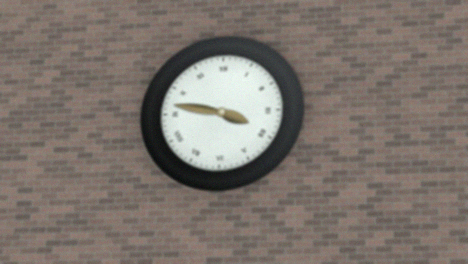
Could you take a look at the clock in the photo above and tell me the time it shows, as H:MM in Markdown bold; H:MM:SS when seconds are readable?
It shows **3:47**
